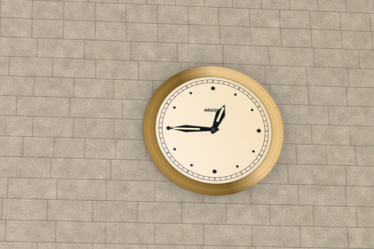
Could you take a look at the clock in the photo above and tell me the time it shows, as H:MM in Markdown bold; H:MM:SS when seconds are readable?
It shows **12:45**
